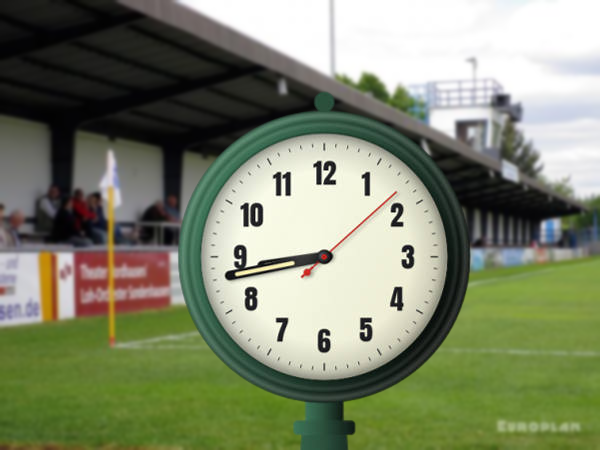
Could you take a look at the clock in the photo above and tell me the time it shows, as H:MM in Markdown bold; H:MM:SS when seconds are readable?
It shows **8:43:08**
